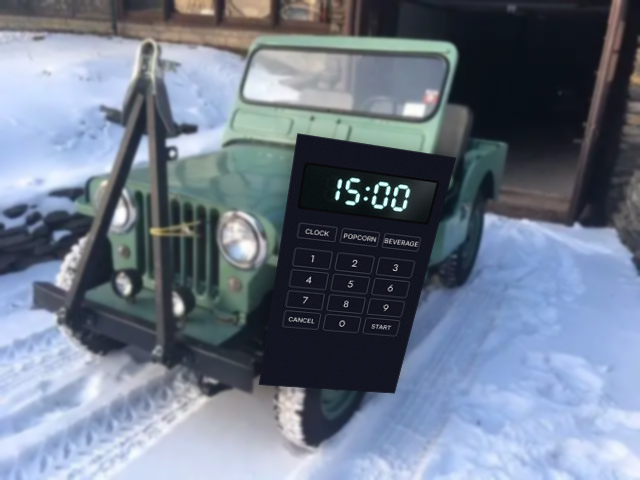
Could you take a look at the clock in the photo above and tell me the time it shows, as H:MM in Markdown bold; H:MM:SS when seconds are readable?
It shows **15:00**
